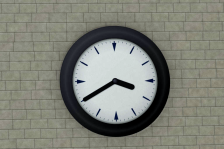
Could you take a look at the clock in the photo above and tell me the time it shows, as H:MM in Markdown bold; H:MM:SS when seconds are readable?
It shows **3:40**
